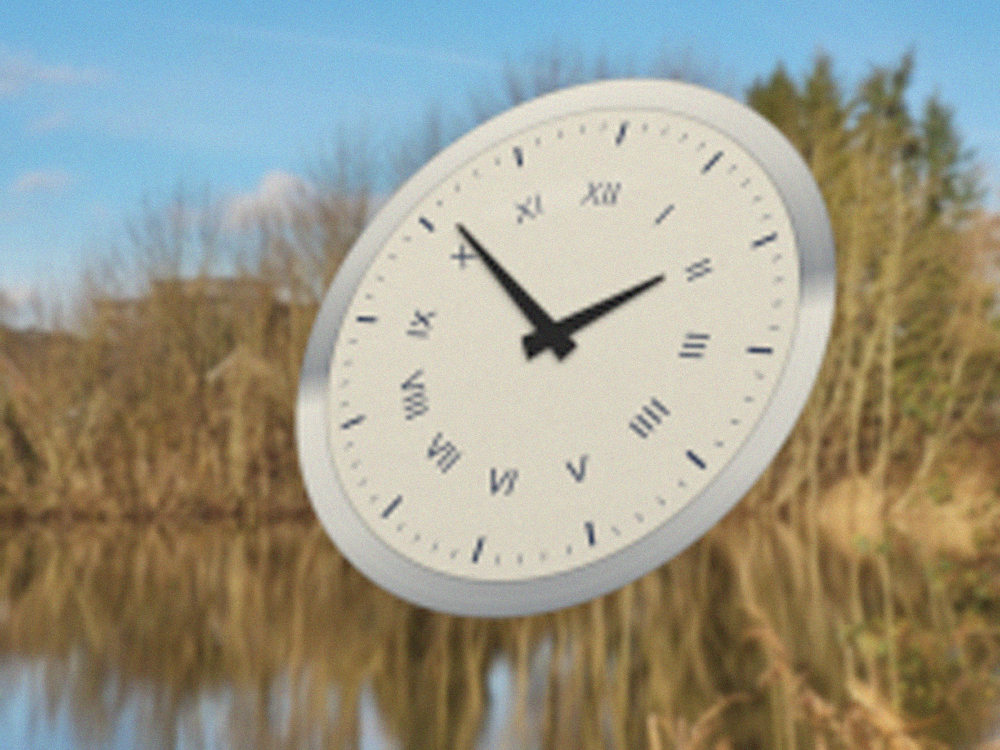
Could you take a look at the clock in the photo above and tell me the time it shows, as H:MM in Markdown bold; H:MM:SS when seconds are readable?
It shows **1:51**
